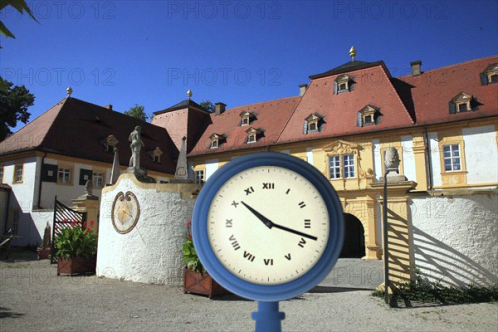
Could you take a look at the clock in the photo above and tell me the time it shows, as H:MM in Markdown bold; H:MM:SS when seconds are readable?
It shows **10:18**
